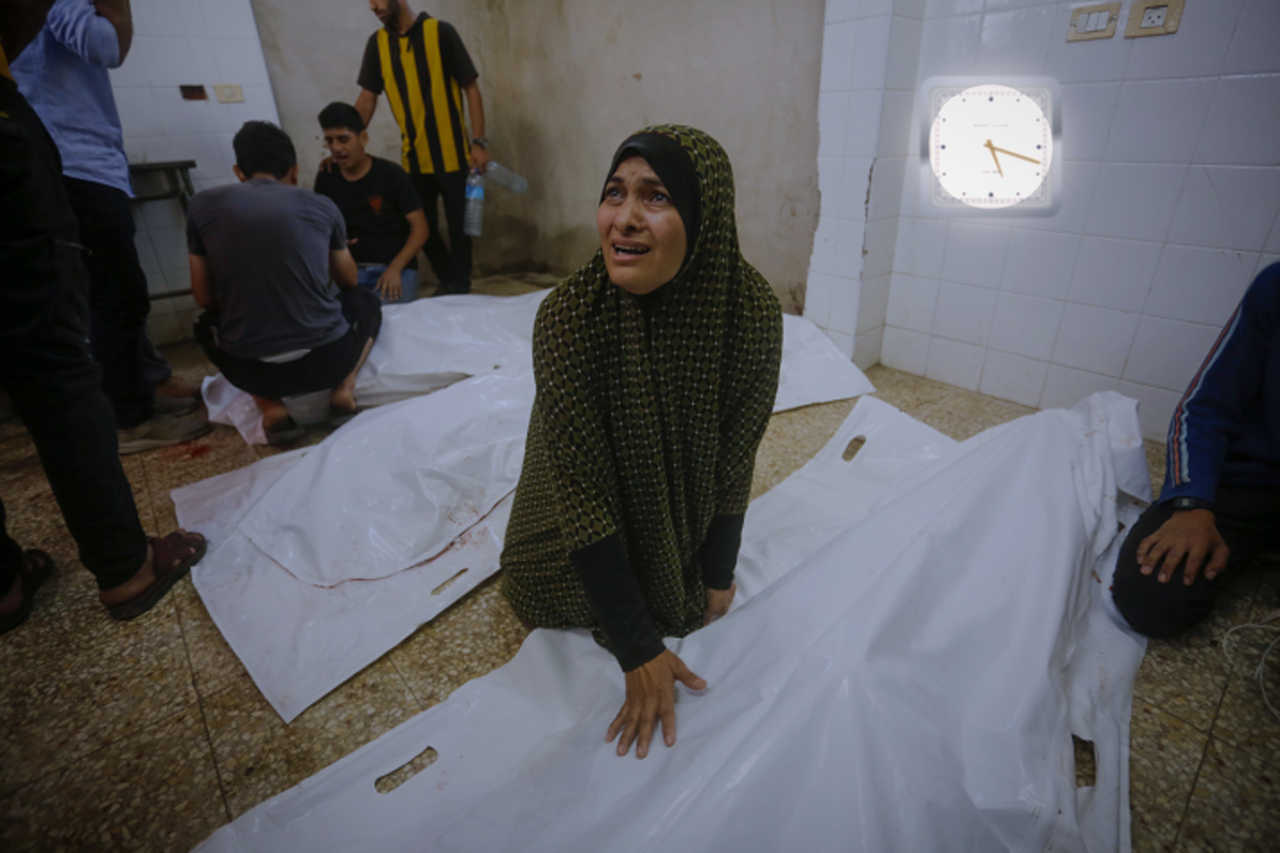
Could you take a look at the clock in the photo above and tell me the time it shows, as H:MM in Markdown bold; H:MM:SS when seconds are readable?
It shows **5:18**
